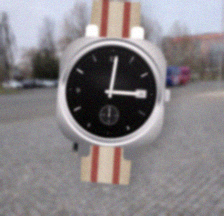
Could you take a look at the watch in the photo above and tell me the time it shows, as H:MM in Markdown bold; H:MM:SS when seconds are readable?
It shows **3:01**
